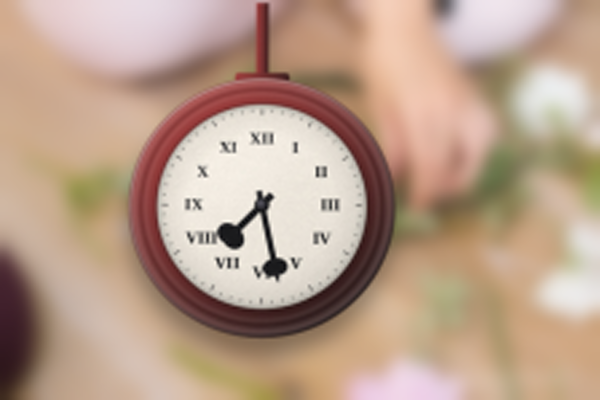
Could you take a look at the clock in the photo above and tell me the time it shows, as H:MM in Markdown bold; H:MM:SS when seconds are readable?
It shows **7:28**
